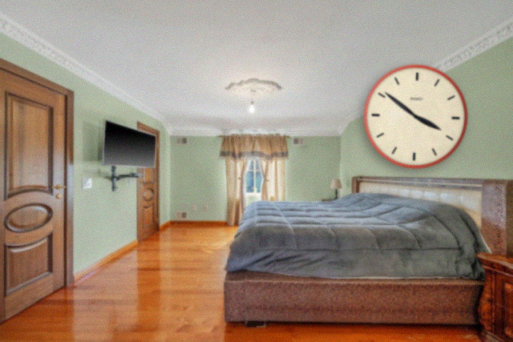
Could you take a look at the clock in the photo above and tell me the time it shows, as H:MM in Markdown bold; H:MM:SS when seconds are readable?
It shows **3:51**
